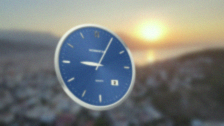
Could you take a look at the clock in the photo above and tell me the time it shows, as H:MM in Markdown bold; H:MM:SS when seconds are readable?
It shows **9:05**
